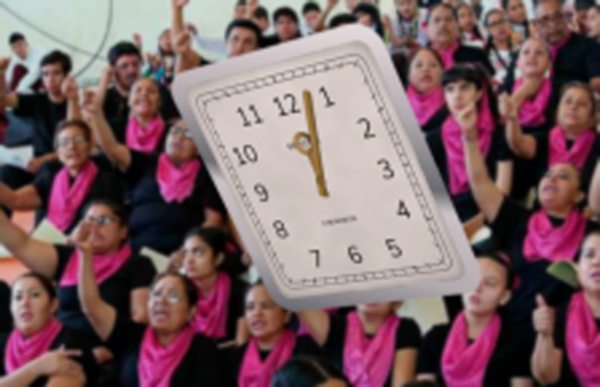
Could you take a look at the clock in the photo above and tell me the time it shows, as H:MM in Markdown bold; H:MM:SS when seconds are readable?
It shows **12:03**
